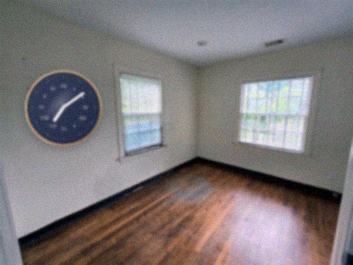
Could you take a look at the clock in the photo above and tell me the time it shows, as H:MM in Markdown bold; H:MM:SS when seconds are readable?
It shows **7:09**
